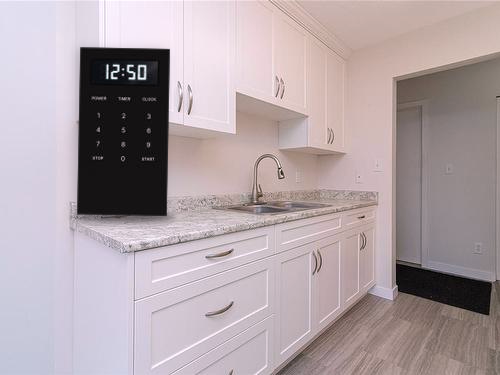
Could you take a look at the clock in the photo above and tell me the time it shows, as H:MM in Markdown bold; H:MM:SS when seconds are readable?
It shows **12:50**
